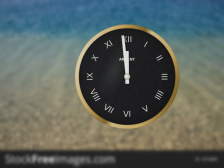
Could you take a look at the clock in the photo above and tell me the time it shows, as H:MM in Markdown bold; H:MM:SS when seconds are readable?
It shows **11:59**
